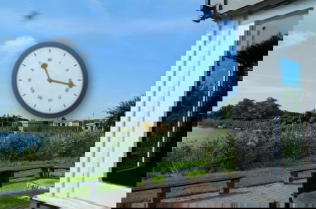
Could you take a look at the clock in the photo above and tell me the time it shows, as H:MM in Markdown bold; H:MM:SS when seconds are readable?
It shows **11:17**
